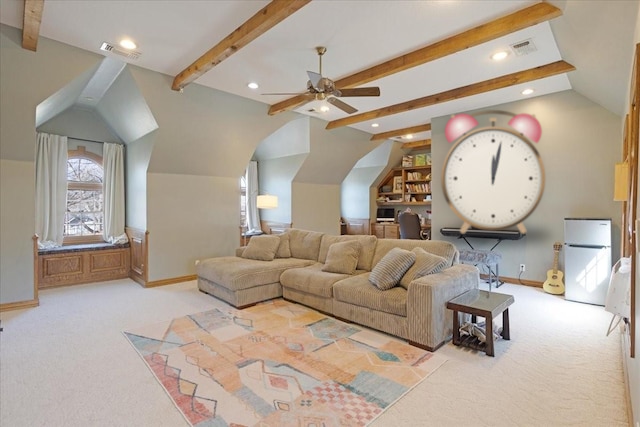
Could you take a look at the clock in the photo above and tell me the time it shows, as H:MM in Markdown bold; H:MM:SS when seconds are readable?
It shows **12:02**
